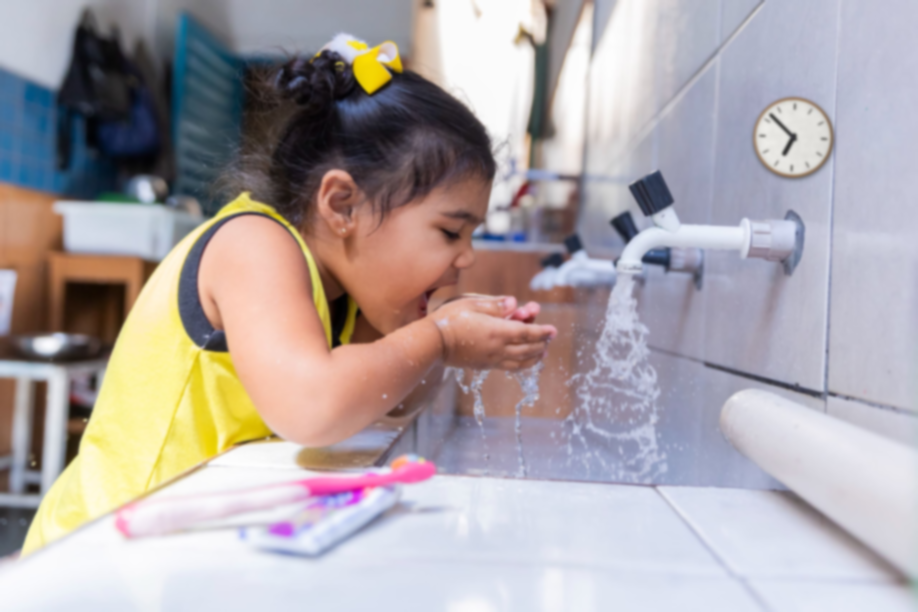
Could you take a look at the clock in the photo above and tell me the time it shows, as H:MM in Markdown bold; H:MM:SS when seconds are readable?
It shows **6:52**
